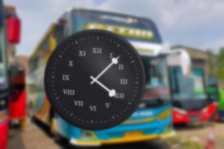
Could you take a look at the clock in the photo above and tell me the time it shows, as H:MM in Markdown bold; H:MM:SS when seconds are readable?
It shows **4:07**
